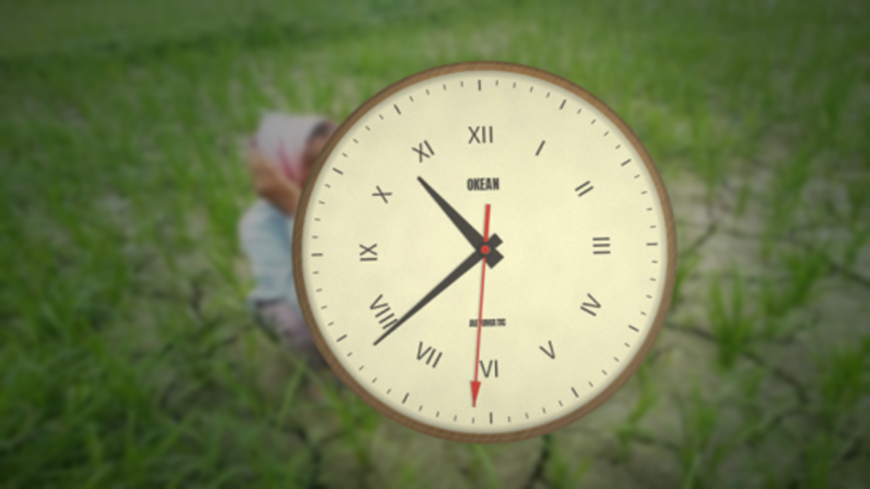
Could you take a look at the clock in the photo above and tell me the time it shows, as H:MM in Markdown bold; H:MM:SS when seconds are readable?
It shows **10:38:31**
